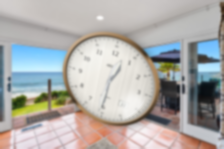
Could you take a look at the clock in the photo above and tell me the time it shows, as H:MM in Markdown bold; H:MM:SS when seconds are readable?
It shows **12:31**
